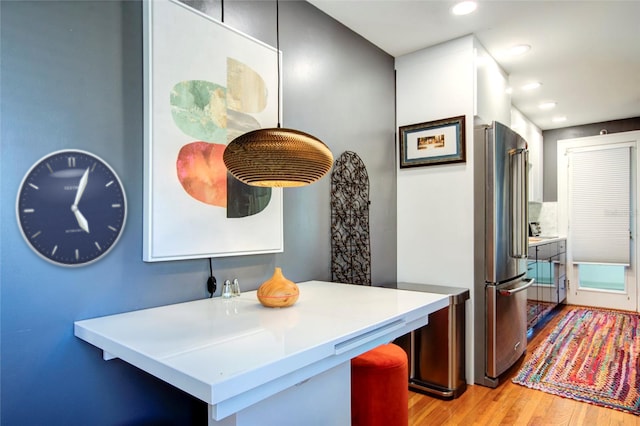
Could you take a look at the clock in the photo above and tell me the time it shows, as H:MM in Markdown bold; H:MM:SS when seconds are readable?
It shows **5:04**
